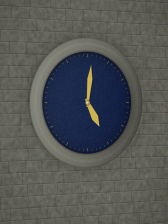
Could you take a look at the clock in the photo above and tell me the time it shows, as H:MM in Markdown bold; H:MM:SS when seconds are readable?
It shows **5:01**
